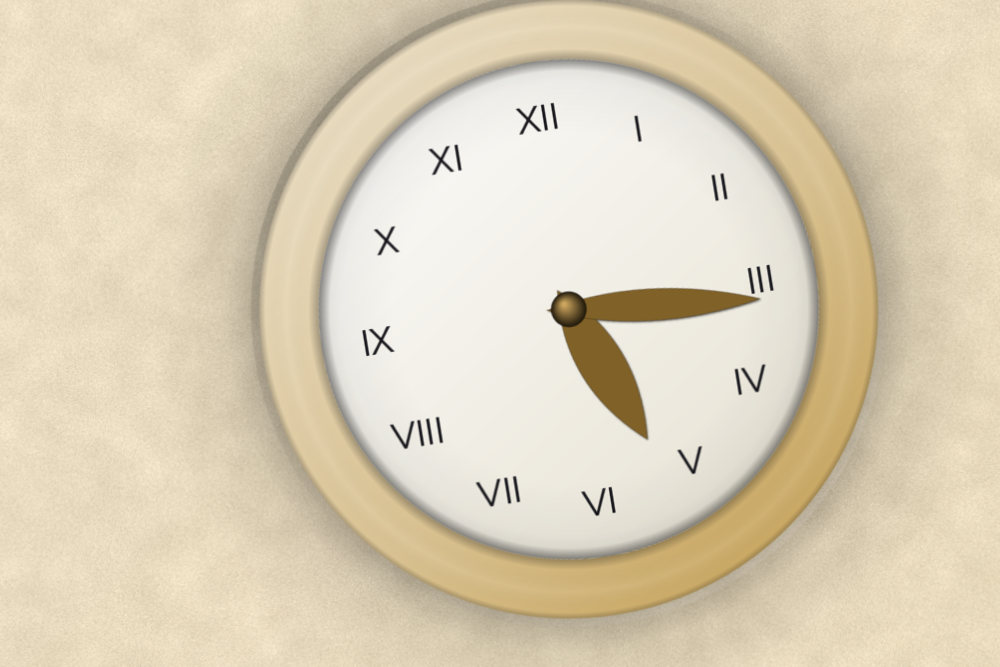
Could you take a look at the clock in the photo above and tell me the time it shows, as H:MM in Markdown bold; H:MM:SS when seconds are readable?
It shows **5:16**
